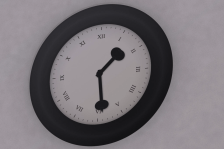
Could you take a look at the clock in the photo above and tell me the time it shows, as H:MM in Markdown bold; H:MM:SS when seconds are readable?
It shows **1:29**
